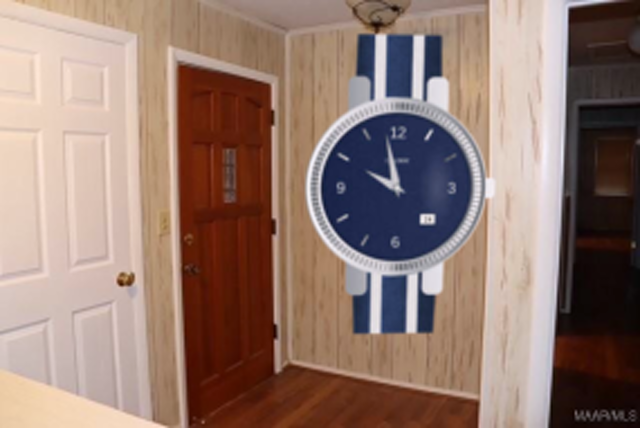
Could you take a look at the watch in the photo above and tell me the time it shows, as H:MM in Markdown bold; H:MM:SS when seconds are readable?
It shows **9:58**
